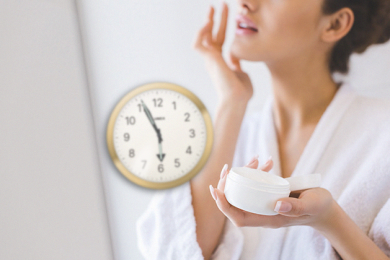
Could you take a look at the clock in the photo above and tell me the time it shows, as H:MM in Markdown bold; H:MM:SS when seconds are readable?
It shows **5:56**
